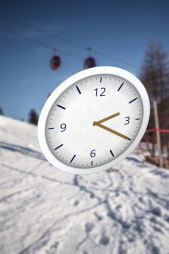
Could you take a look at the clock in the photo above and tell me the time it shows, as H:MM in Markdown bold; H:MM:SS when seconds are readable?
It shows **2:20**
